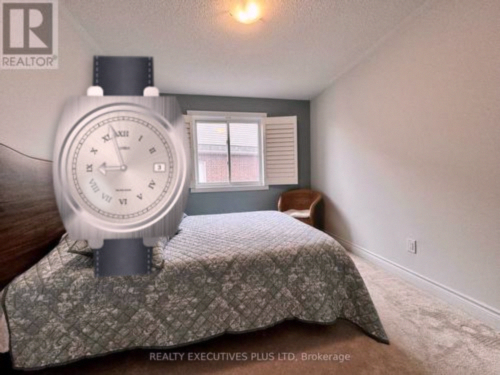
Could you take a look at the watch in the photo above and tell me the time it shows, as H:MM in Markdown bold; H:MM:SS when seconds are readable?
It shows **8:57**
